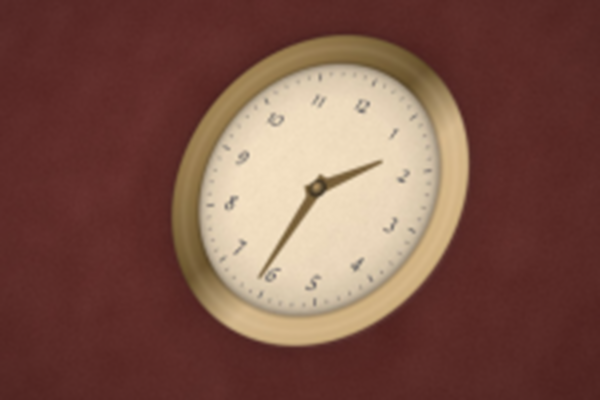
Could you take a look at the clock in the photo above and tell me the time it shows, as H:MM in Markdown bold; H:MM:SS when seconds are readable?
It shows **1:31**
